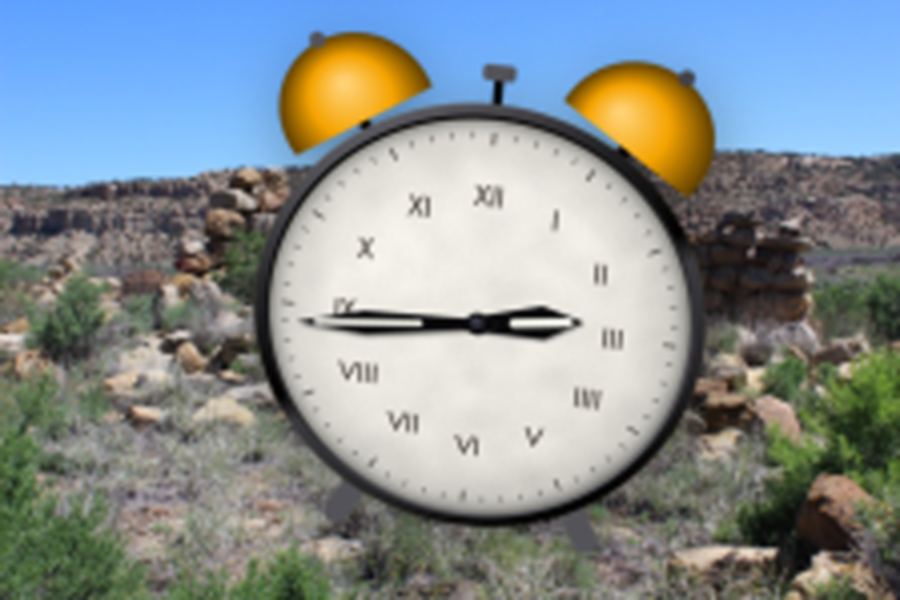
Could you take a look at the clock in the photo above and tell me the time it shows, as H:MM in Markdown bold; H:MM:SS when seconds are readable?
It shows **2:44**
